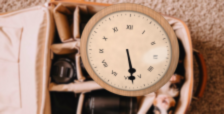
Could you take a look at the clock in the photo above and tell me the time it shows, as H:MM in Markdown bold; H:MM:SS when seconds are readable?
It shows **5:28**
